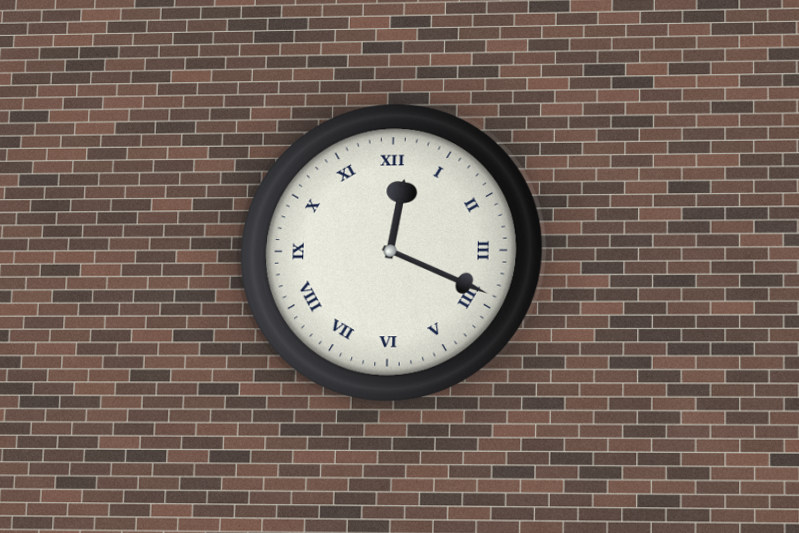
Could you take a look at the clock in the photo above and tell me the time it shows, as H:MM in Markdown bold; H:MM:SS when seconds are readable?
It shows **12:19**
